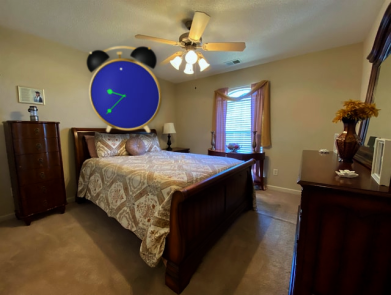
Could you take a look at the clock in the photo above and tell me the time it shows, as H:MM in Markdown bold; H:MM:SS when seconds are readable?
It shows **9:38**
